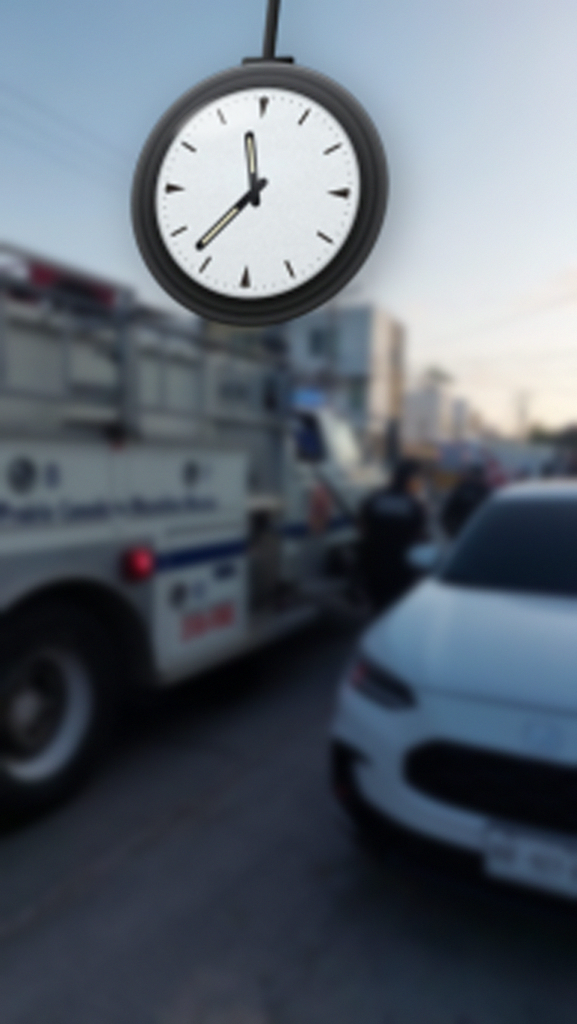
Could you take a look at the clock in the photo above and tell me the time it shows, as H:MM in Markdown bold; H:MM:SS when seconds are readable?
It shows **11:37**
